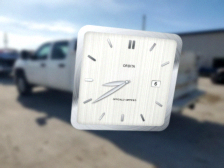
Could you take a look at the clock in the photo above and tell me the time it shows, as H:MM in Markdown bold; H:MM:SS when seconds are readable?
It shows **8:39**
